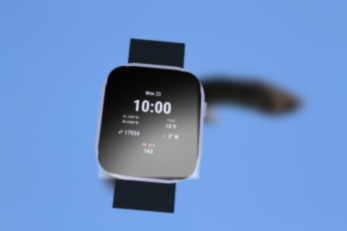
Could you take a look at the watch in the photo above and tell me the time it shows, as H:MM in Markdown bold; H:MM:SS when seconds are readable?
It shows **10:00**
